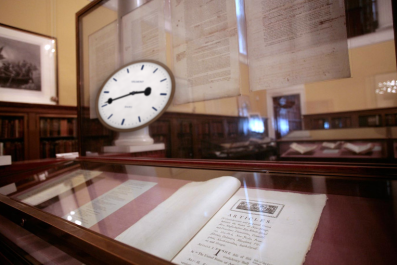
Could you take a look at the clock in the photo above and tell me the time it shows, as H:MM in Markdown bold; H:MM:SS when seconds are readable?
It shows **2:41**
